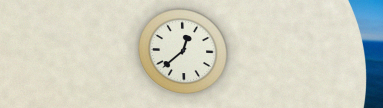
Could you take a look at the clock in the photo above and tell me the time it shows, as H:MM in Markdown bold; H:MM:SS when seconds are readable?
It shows **12:38**
